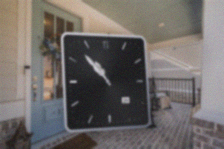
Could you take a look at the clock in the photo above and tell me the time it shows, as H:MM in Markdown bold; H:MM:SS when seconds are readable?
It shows **10:53**
